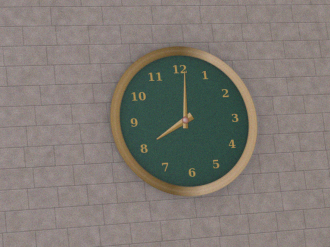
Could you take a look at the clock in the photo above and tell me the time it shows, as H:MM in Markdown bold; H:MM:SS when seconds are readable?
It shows **8:01**
